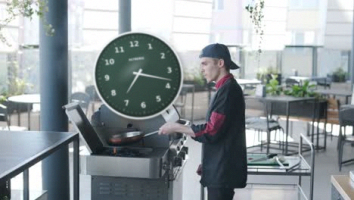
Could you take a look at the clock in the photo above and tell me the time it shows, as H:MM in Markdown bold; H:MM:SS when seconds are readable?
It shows **7:18**
